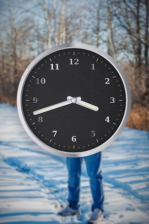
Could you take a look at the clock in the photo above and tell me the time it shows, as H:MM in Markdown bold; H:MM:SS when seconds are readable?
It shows **3:42**
